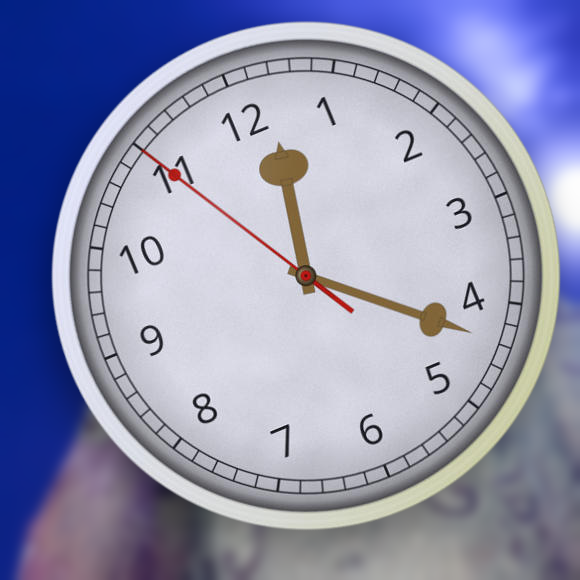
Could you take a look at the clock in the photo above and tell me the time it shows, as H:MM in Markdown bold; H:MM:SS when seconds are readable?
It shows **12:21:55**
